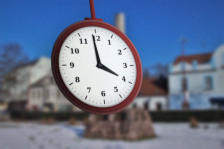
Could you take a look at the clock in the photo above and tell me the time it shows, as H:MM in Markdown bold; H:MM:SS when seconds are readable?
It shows **3:59**
